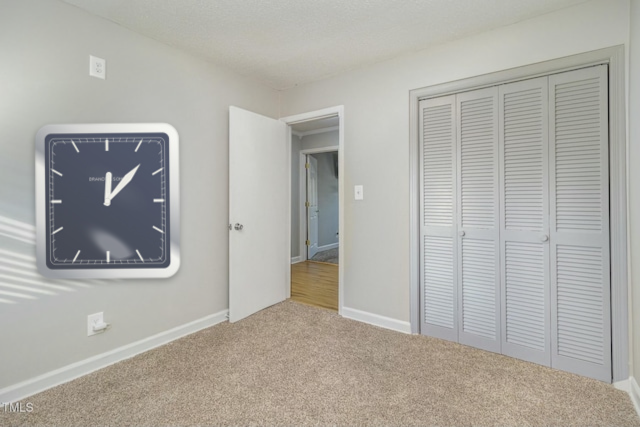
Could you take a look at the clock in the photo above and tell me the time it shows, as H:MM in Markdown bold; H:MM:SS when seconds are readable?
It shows **12:07**
